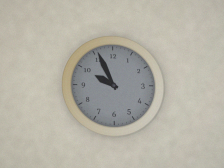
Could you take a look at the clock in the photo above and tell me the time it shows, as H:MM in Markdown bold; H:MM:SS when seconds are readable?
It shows **9:56**
